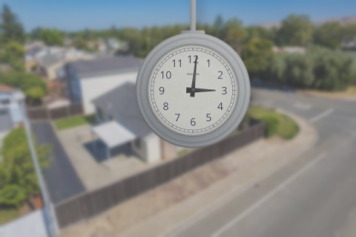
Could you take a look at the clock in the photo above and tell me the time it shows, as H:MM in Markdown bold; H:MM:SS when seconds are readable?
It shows **3:01**
